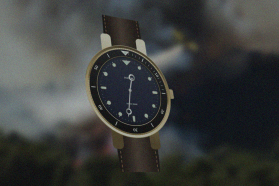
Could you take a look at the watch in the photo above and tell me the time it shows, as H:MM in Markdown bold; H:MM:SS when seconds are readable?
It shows **12:32**
